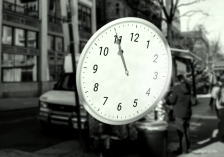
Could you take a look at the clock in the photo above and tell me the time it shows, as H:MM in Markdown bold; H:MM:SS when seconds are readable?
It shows **10:55**
